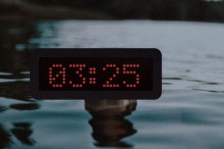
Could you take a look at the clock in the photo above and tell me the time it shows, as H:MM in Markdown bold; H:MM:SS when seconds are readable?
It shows **3:25**
